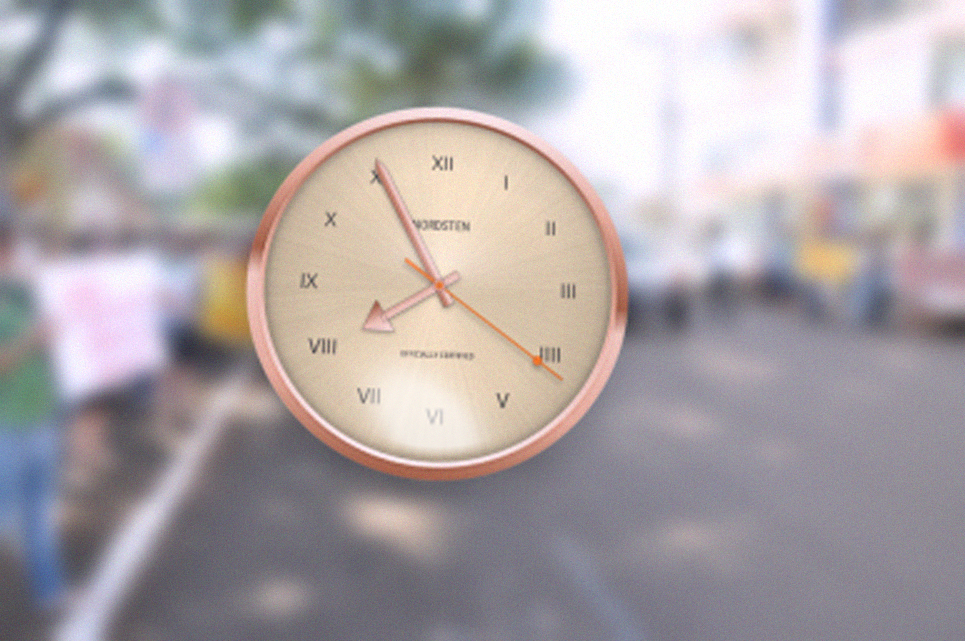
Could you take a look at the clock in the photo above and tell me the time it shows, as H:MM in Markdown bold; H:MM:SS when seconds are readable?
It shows **7:55:21**
